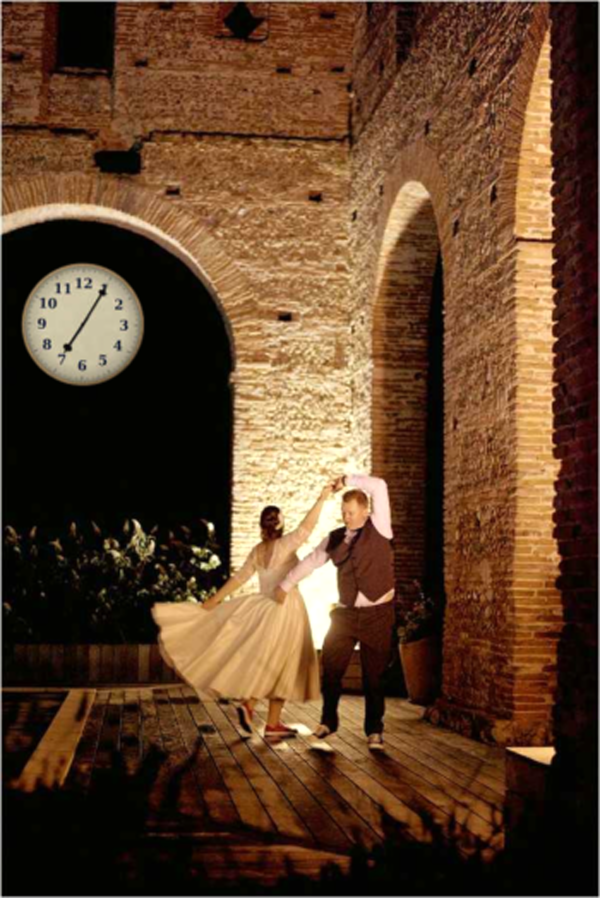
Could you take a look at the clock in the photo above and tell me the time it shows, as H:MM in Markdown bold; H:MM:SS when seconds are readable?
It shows **7:05**
